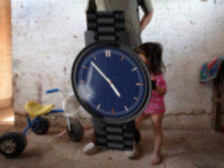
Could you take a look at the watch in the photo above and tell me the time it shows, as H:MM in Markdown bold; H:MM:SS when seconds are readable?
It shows **4:53**
